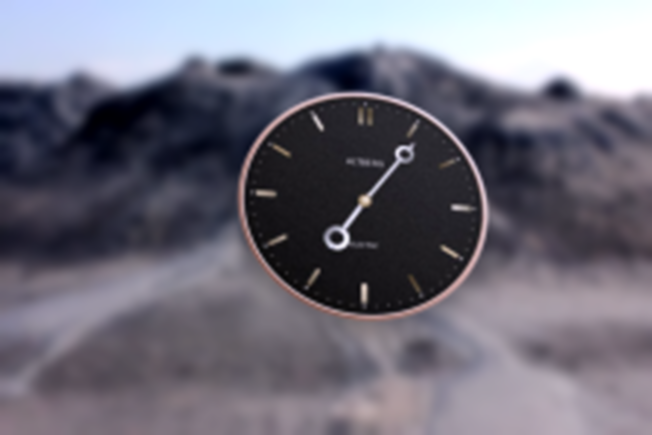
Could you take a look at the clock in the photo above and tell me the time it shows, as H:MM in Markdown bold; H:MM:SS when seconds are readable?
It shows **7:06**
